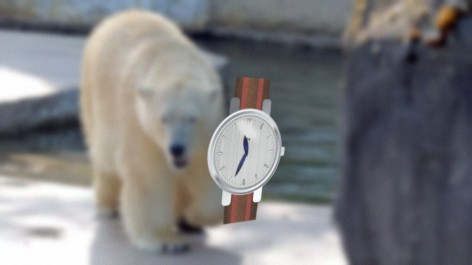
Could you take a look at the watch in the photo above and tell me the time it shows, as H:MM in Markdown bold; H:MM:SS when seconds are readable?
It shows **11:34**
